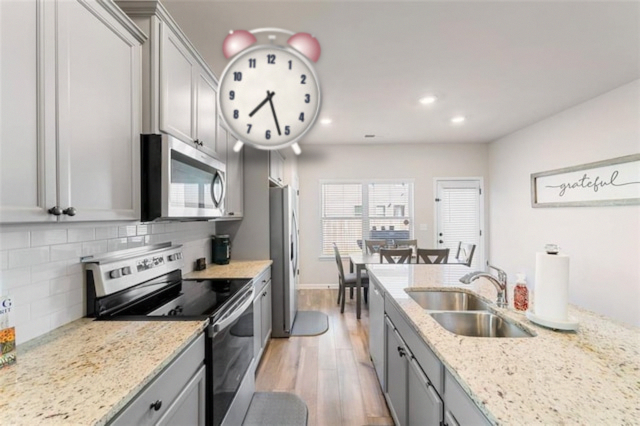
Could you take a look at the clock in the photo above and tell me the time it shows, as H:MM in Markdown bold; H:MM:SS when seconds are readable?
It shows **7:27**
